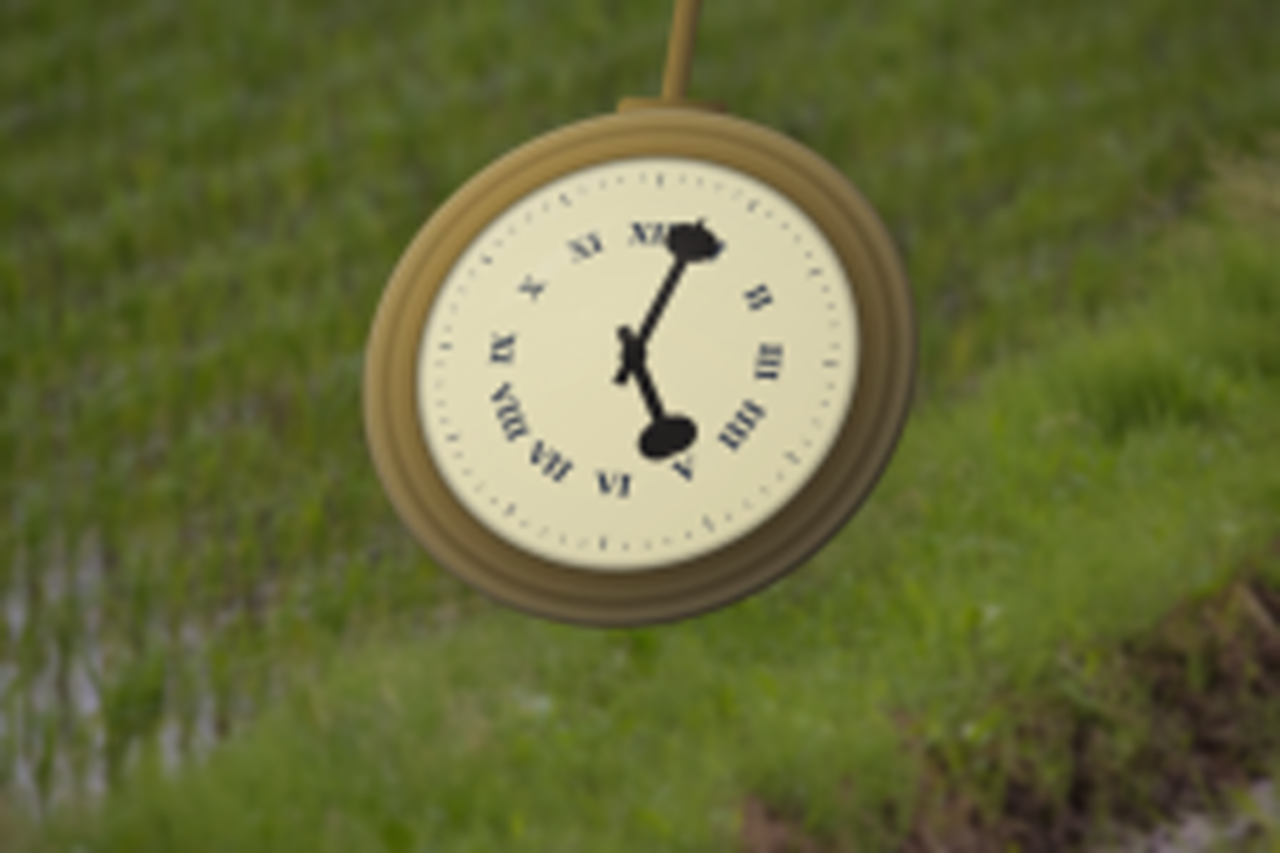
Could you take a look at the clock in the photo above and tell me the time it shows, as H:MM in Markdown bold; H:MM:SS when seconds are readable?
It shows **5:03**
